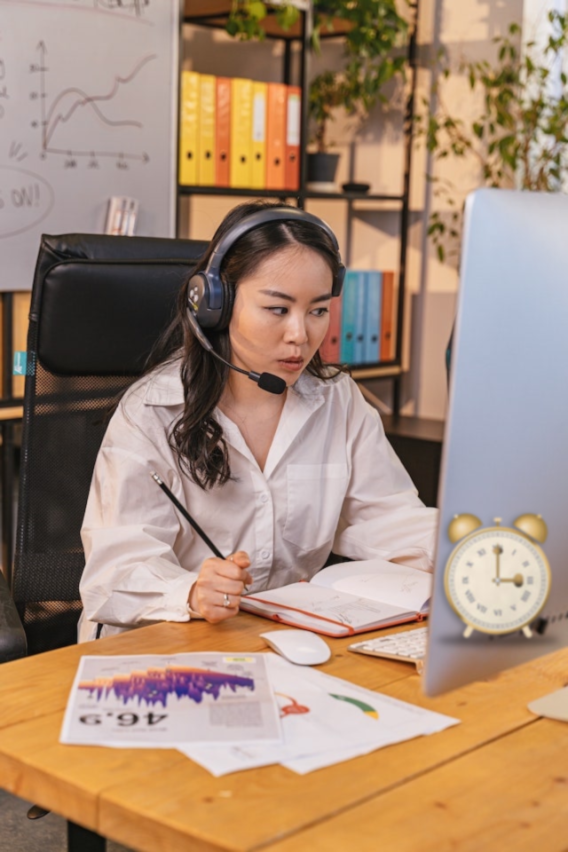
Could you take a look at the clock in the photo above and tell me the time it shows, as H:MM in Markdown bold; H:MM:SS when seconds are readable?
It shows **3:00**
